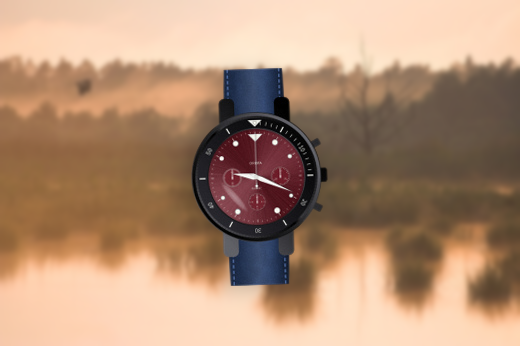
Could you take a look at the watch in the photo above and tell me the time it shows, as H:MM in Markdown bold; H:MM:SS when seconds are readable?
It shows **9:19**
